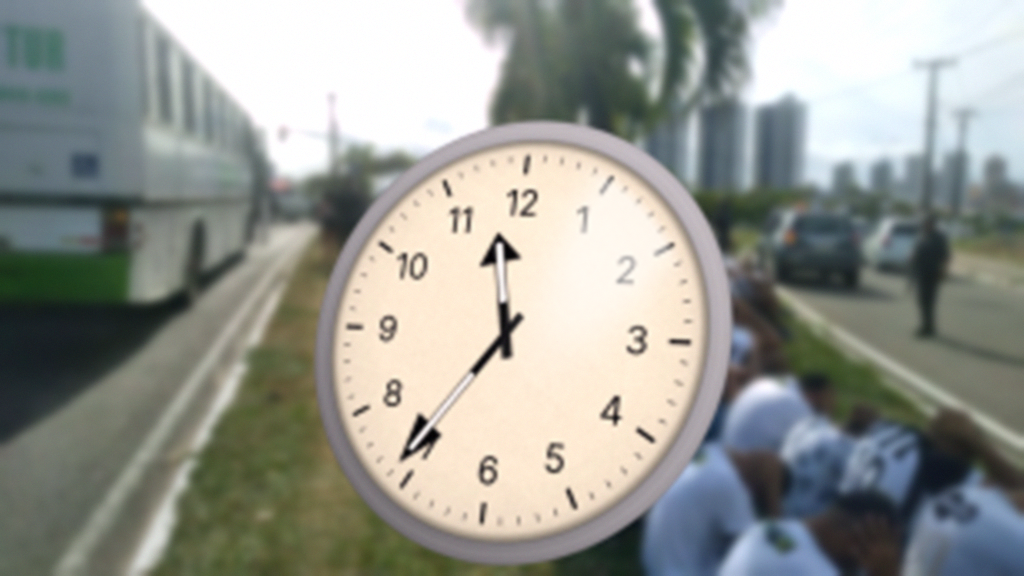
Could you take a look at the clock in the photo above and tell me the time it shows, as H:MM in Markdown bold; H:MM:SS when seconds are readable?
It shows **11:36**
